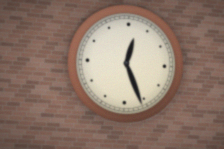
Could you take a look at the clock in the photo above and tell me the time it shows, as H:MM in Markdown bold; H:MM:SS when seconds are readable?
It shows **12:26**
